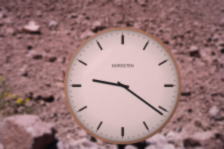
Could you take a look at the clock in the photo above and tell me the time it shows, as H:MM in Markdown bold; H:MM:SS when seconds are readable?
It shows **9:21**
